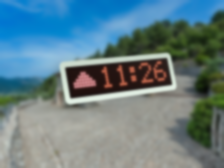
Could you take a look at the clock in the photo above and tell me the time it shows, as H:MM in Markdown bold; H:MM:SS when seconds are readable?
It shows **11:26**
